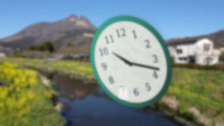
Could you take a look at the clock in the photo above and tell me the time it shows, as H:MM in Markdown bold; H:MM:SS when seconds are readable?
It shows **10:18**
